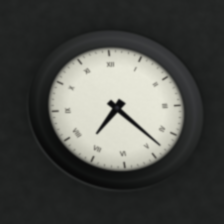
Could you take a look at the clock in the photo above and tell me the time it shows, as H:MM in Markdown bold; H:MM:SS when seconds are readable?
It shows **7:23**
